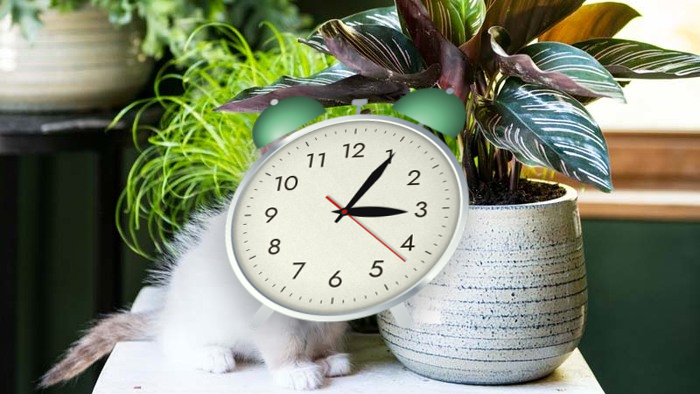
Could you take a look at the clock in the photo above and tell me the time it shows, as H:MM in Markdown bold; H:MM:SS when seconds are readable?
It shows **3:05:22**
